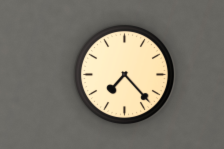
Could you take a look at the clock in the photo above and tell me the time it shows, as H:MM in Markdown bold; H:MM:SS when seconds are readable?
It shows **7:23**
